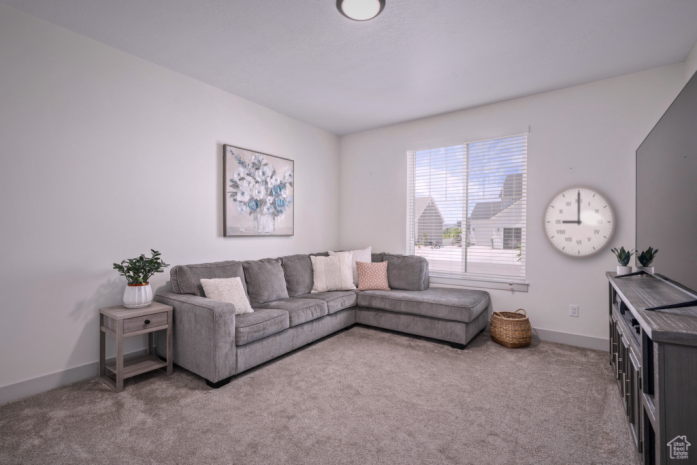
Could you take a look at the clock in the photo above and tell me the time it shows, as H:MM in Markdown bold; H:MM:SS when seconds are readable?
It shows **9:00**
